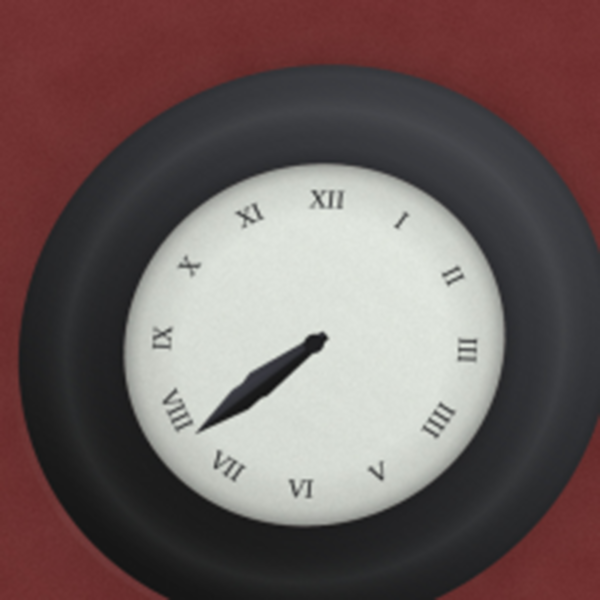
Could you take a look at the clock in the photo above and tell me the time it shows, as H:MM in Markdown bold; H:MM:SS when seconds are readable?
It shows **7:38**
